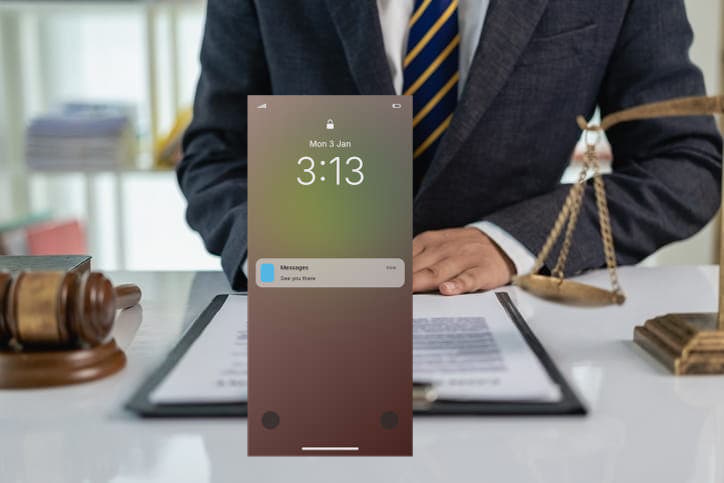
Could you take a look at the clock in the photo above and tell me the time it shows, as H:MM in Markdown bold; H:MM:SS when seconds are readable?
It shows **3:13**
